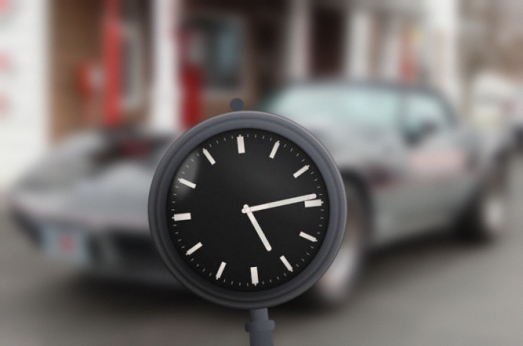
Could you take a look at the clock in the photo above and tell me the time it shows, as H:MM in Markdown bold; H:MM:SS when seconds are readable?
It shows **5:14**
